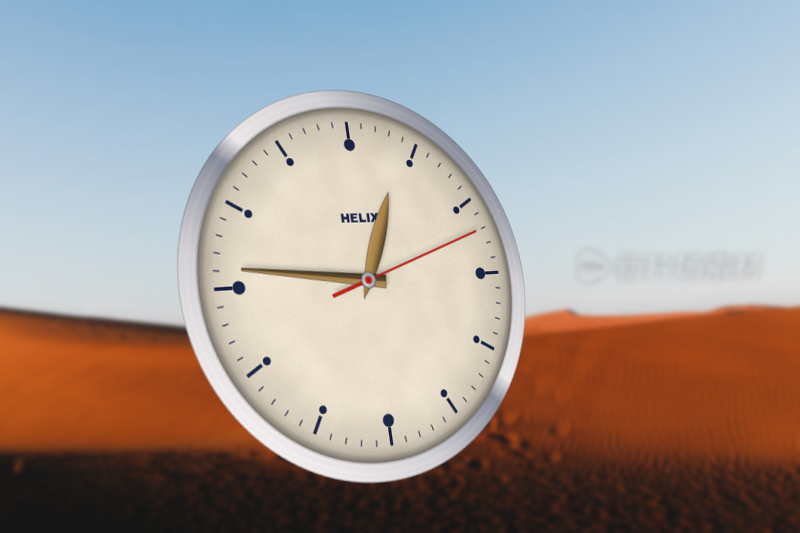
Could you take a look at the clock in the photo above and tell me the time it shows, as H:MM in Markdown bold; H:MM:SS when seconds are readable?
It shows **12:46:12**
